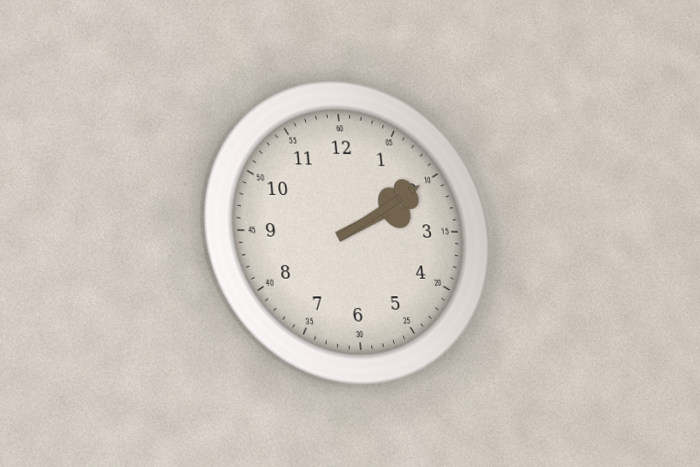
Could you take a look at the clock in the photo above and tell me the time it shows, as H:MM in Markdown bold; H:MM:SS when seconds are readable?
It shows **2:10**
